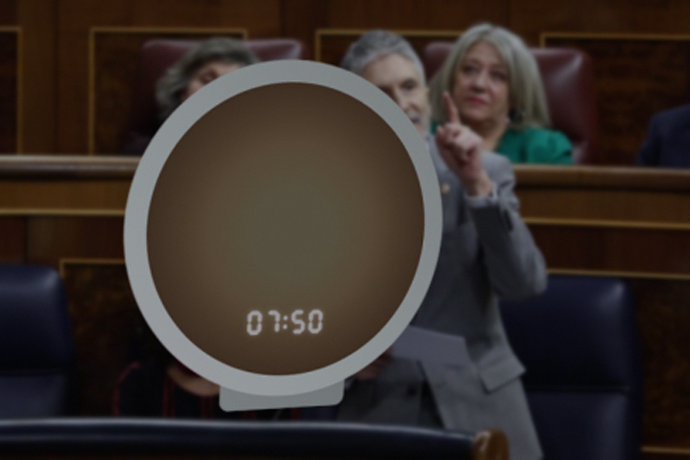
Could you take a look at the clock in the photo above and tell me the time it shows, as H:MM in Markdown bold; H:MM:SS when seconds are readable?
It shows **7:50**
